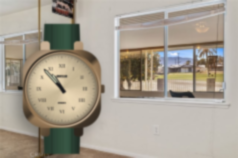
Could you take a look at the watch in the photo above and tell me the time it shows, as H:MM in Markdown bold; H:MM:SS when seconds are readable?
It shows **10:53**
